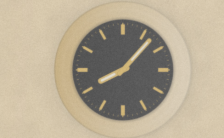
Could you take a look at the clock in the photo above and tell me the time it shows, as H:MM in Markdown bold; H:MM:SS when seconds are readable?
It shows **8:07**
